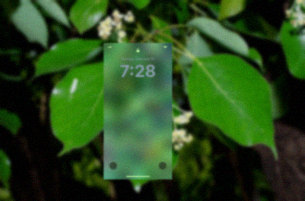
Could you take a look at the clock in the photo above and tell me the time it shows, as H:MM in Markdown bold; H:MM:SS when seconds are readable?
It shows **7:28**
